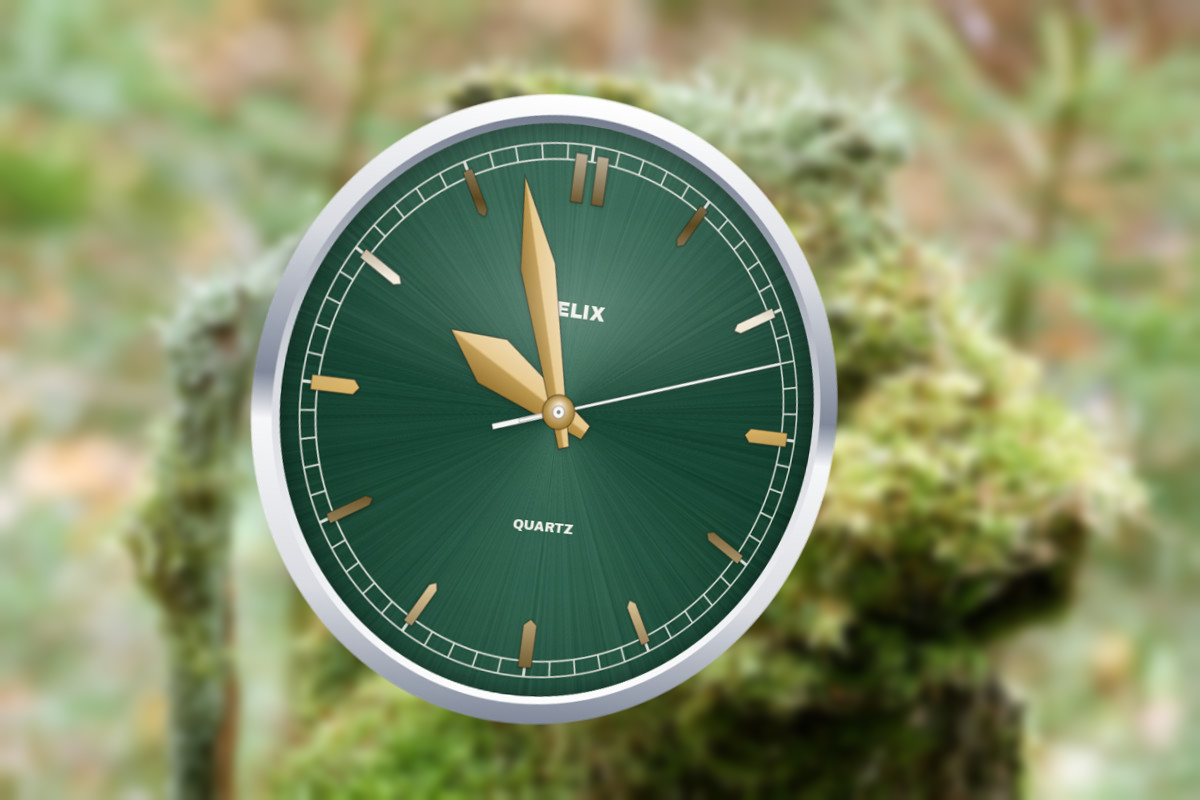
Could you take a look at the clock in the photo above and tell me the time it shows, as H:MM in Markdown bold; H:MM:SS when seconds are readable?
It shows **9:57:12**
